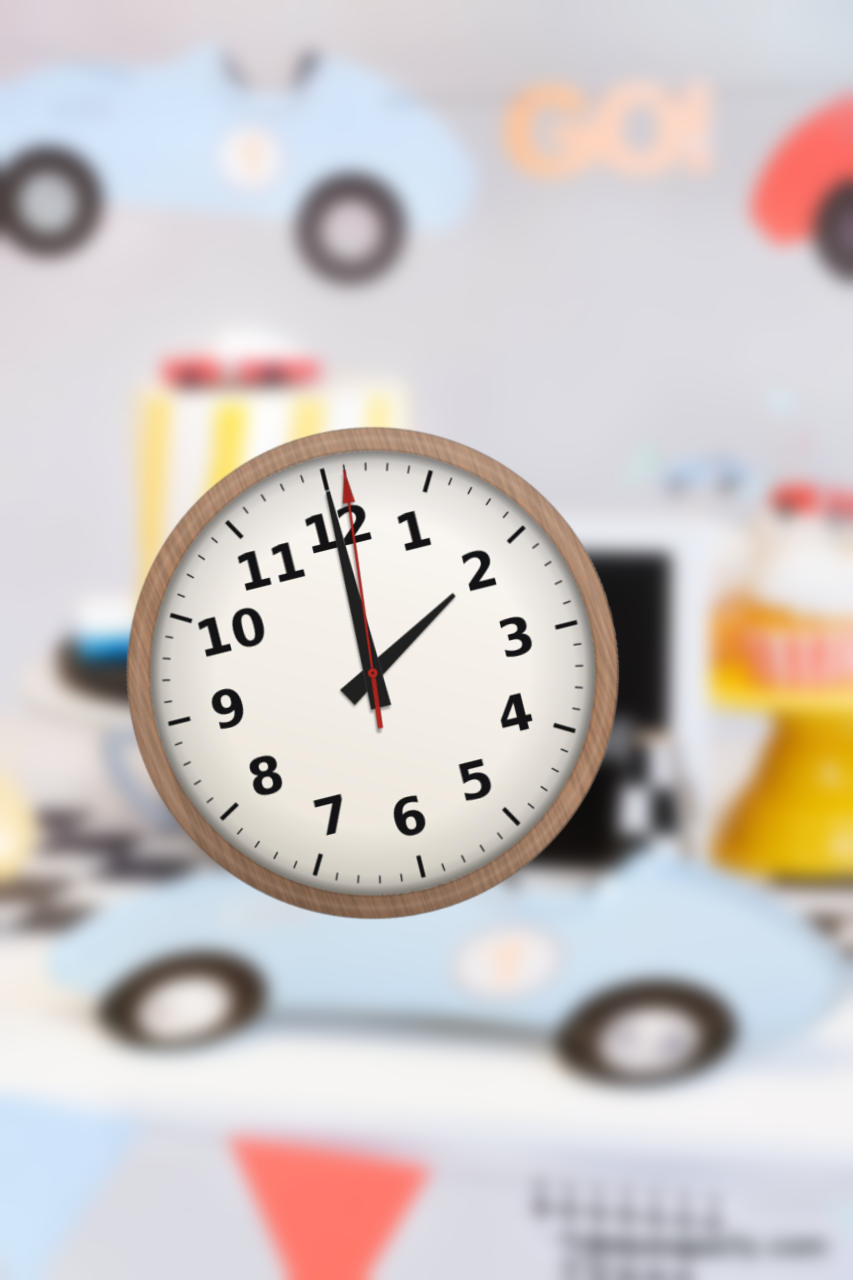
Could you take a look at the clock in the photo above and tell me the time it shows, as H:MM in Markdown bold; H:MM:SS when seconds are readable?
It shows **2:00:01**
